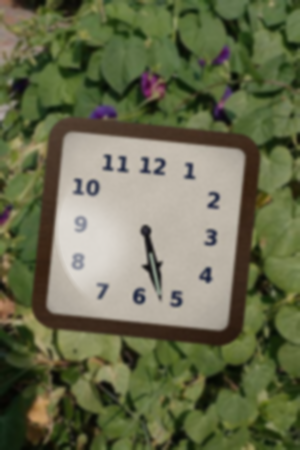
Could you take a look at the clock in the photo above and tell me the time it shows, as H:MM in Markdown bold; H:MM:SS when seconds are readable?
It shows **5:27**
